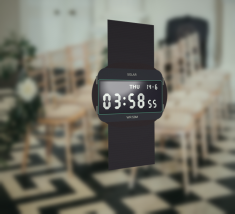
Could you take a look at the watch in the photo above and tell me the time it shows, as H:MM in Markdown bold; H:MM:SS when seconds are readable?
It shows **3:58:55**
